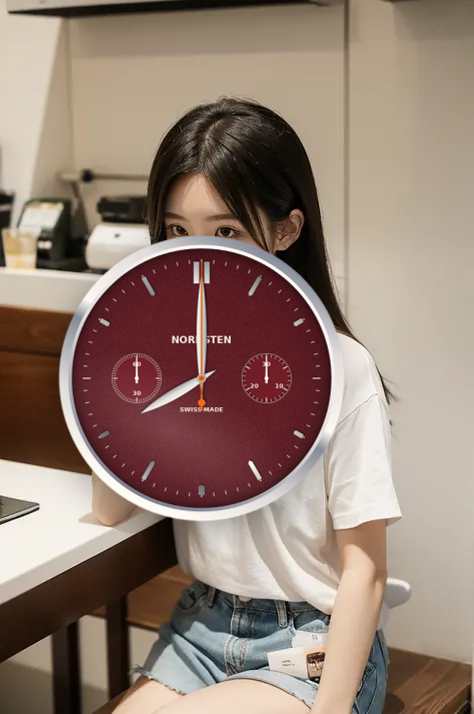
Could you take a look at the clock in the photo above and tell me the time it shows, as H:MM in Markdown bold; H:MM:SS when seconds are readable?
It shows **8:00**
